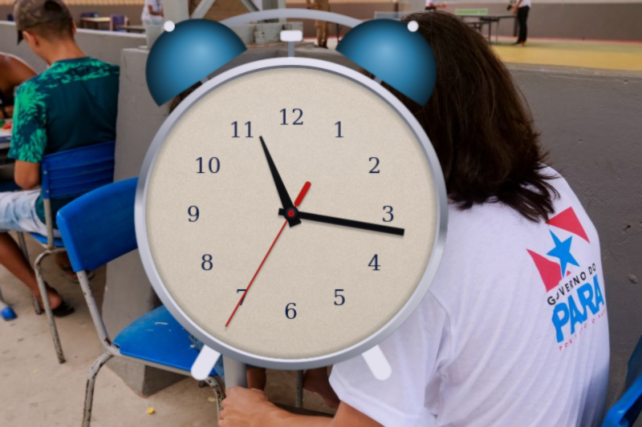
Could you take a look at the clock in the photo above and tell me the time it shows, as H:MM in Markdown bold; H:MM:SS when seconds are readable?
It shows **11:16:35**
